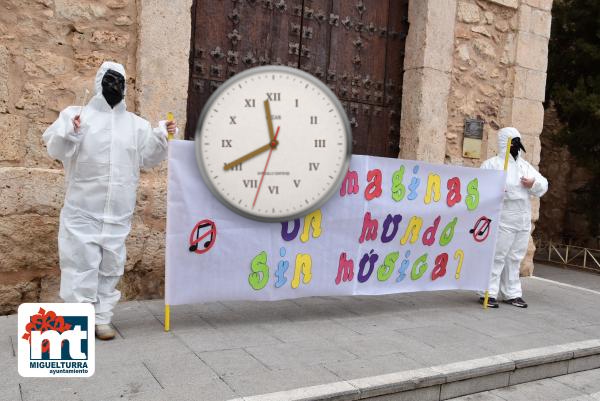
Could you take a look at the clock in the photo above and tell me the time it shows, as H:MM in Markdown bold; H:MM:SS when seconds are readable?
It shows **11:40:33**
